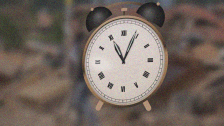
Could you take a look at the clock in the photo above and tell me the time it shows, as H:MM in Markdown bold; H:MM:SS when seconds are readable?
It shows **11:04**
